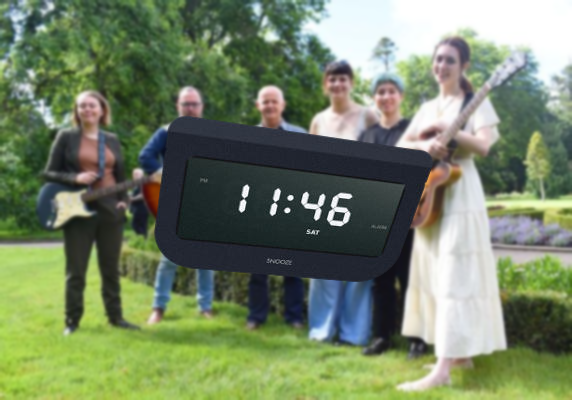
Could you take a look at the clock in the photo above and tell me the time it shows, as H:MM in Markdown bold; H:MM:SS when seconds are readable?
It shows **11:46**
